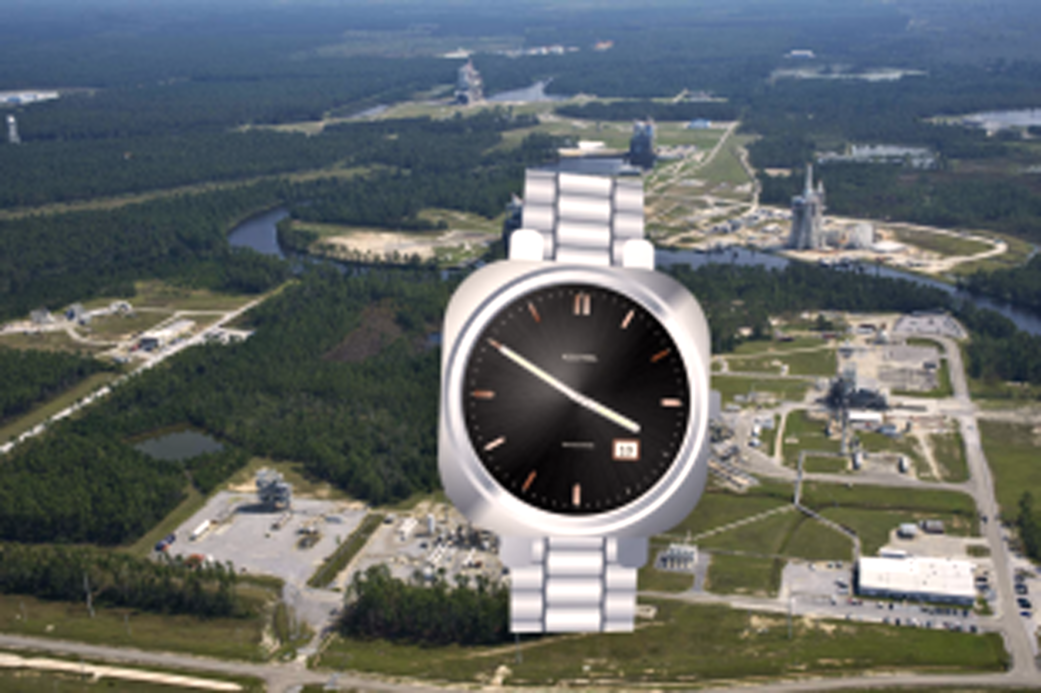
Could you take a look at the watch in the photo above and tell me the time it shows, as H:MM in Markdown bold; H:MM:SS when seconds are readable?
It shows **3:50**
